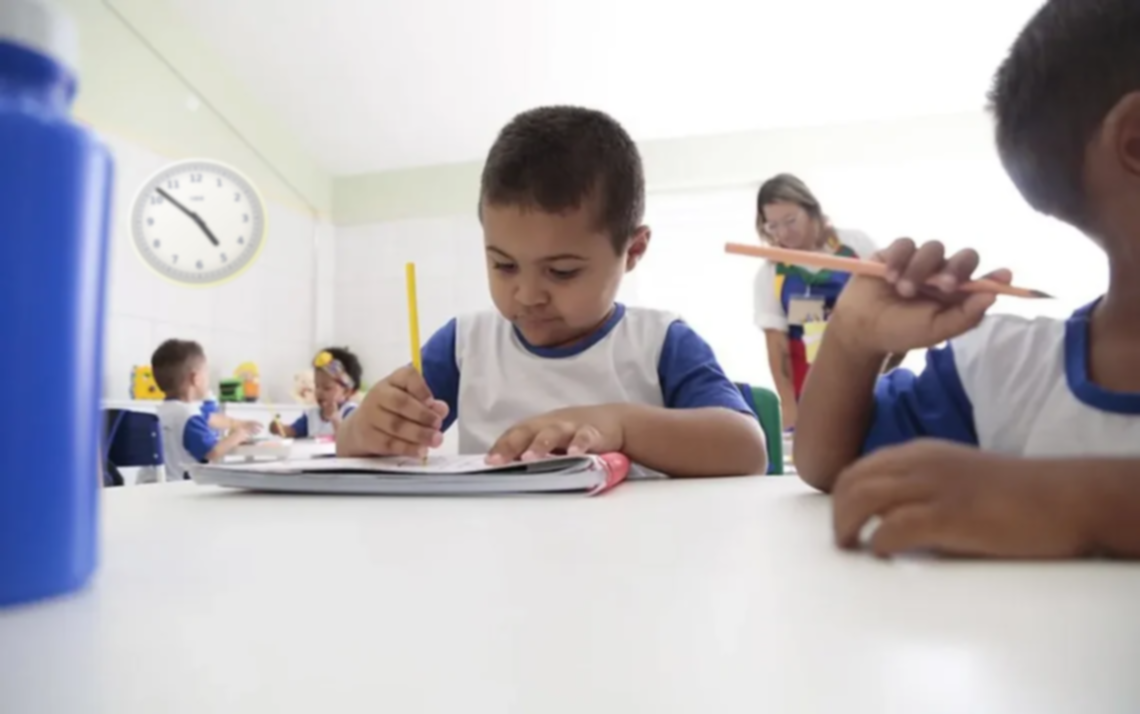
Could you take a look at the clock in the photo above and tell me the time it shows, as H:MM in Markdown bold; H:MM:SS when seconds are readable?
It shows **4:52**
